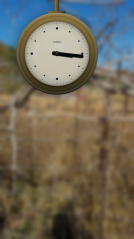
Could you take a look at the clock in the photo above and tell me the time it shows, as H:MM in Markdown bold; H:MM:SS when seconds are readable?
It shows **3:16**
